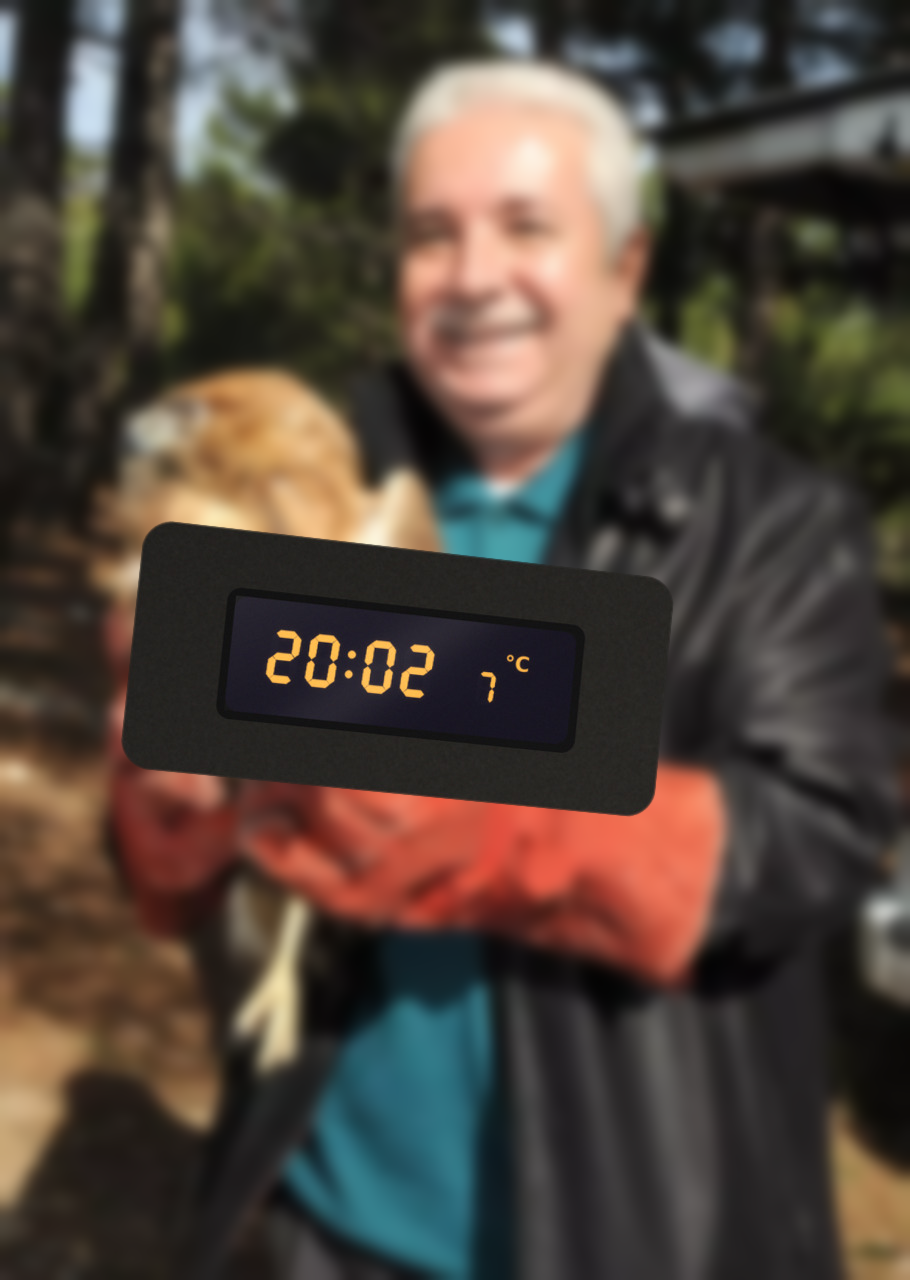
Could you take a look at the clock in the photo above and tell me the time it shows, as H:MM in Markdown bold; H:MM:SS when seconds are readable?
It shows **20:02**
